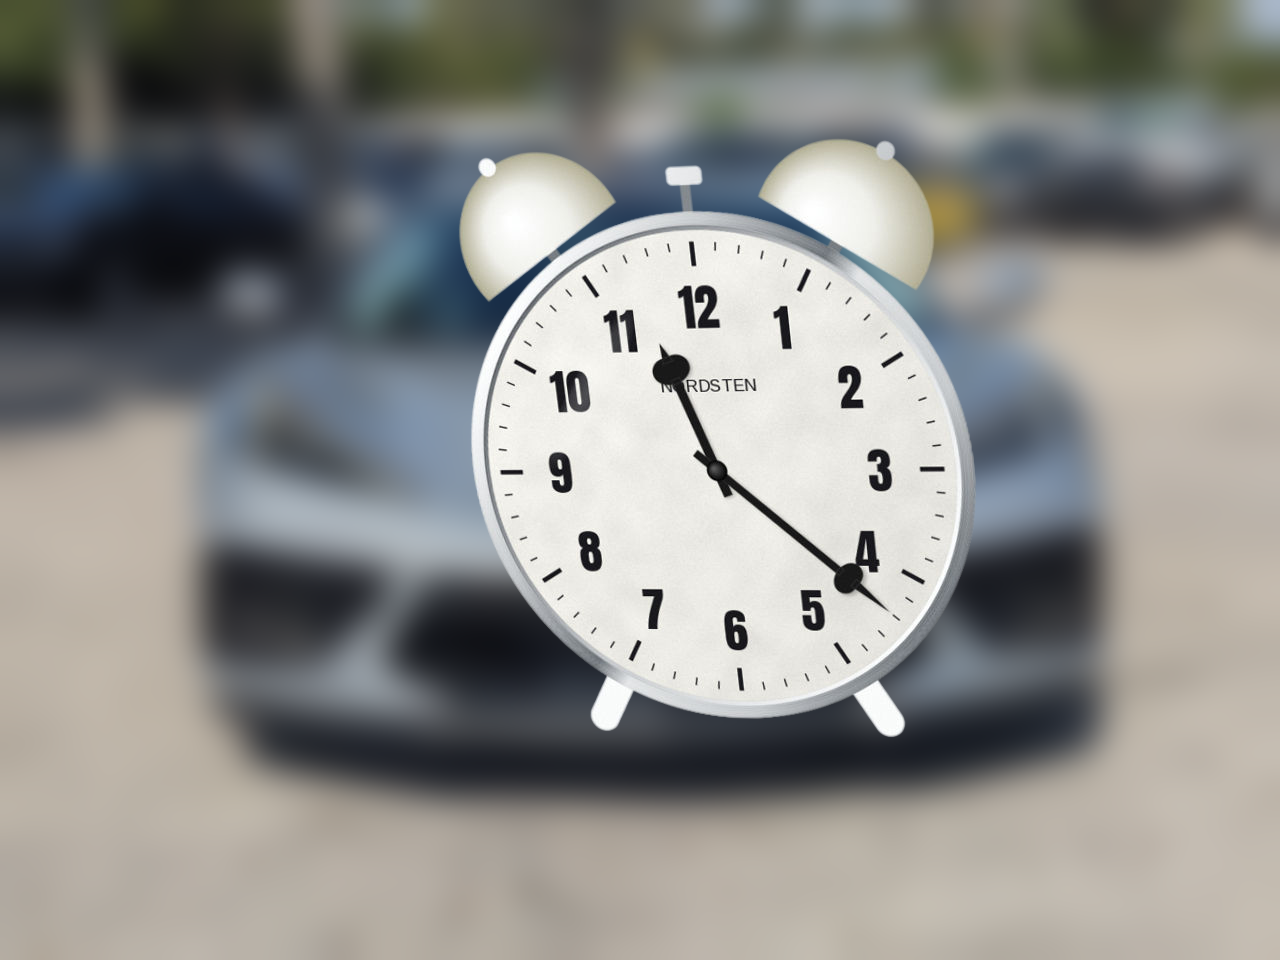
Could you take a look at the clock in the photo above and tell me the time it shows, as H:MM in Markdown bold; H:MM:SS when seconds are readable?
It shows **11:22**
